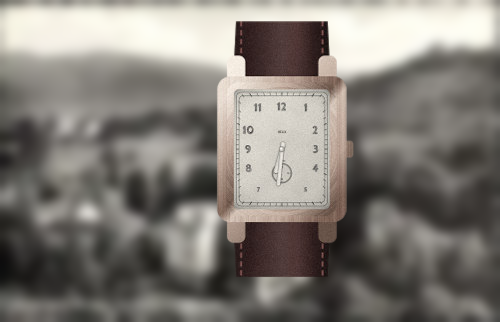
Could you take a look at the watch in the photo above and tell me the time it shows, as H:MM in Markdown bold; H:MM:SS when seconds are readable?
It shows **6:31**
